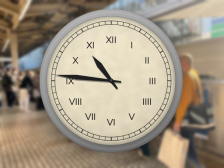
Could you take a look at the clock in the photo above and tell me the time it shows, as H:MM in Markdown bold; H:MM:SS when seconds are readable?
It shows **10:46**
